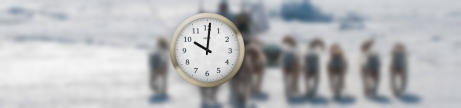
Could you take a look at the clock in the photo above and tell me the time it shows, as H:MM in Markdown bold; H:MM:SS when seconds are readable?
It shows **10:01**
